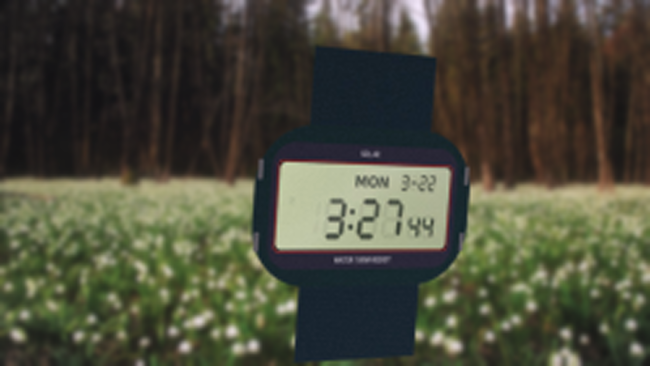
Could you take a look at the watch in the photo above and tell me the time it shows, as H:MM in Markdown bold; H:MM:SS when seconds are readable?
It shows **3:27:44**
